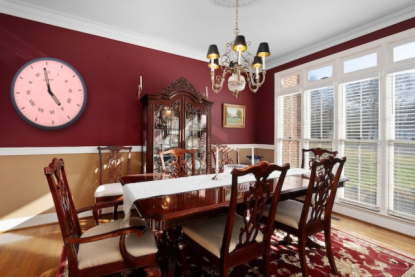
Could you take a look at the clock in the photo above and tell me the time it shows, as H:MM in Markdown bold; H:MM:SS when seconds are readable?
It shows **4:59**
